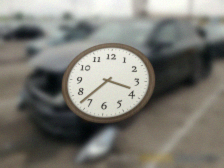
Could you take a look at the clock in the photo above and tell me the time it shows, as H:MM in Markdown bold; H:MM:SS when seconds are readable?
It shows **3:37**
